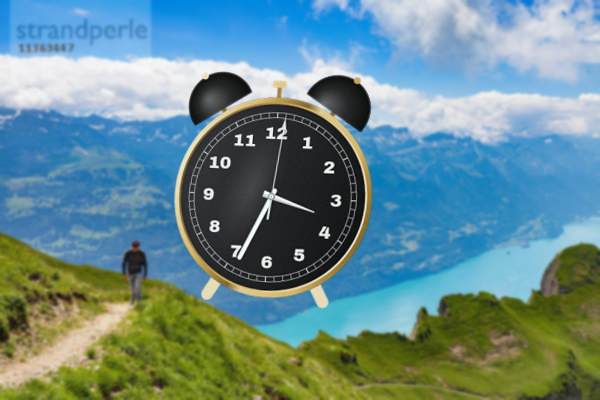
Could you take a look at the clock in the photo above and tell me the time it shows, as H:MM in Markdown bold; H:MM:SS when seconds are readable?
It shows **3:34:01**
